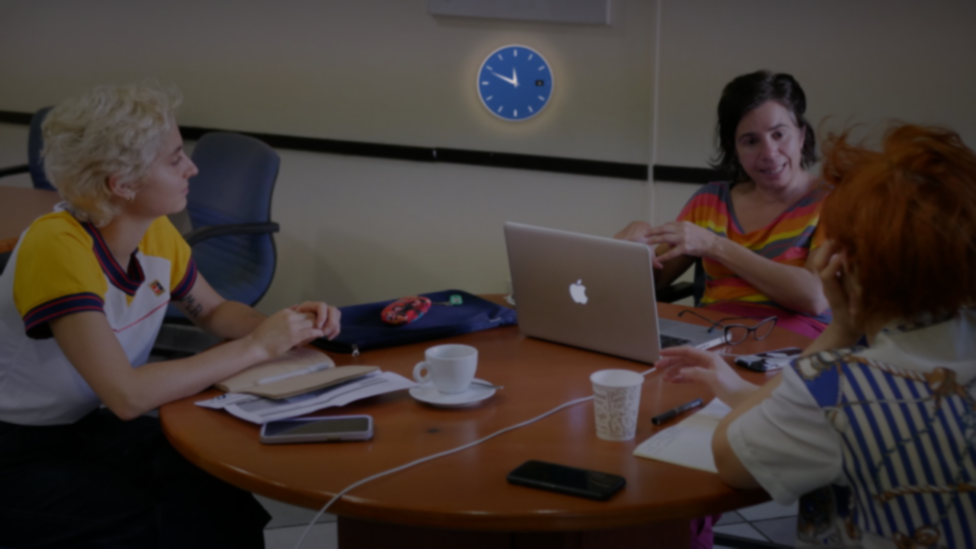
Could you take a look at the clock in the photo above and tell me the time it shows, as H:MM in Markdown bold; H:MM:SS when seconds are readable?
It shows **11:49**
